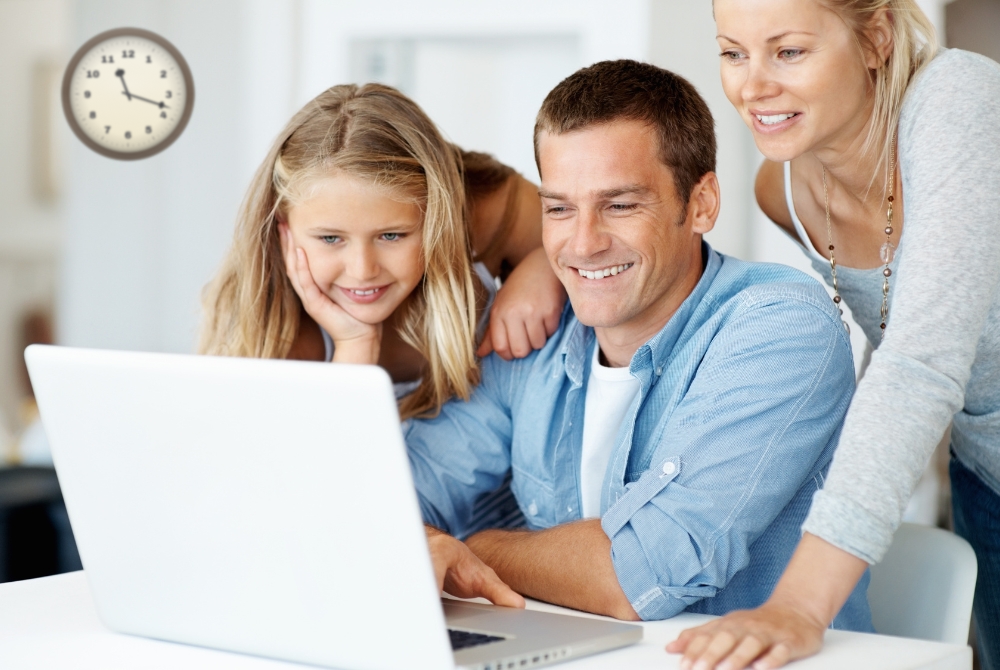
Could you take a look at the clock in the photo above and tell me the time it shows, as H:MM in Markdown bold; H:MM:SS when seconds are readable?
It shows **11:18**
